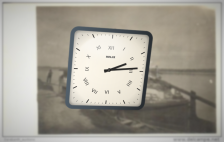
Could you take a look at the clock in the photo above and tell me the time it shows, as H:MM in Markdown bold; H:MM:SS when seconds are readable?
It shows **2:14**
